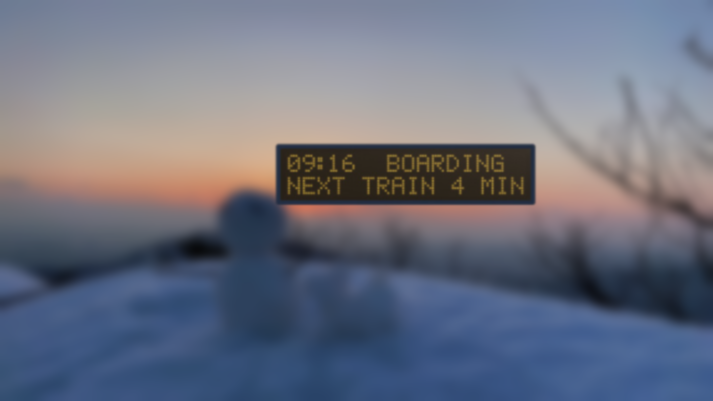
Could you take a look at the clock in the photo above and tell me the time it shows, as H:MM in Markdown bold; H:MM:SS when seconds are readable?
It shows **9:16**
